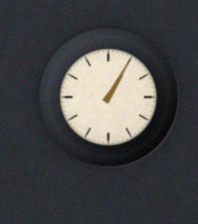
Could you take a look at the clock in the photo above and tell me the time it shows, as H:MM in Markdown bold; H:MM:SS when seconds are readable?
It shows **1:05**
